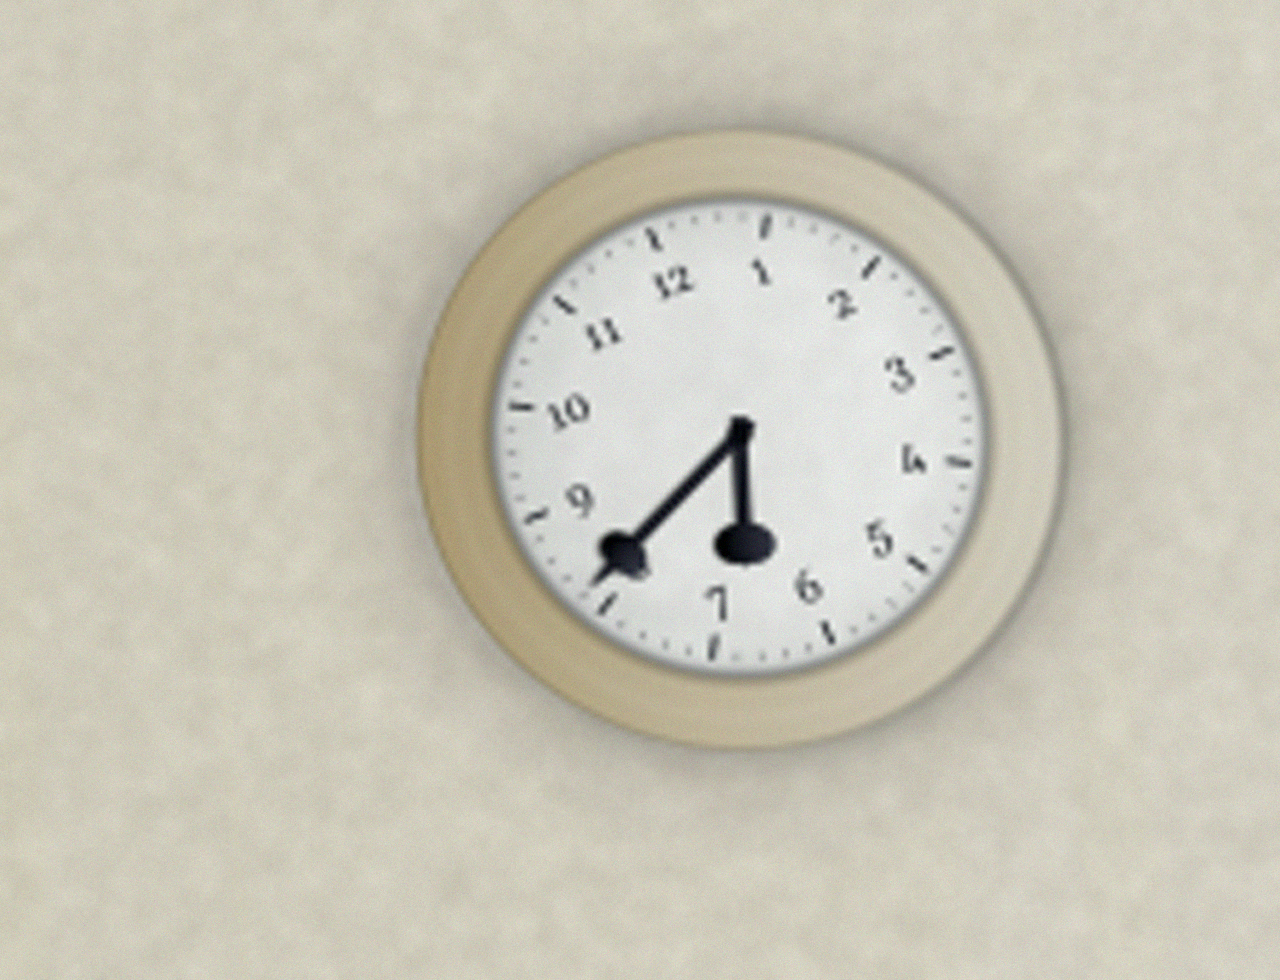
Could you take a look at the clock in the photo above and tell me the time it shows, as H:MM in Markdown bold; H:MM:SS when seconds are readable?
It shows **6:41**
